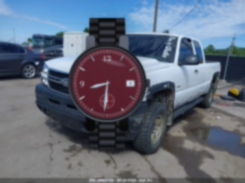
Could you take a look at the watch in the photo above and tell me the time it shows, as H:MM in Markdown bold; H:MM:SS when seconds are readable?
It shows **8:31**
